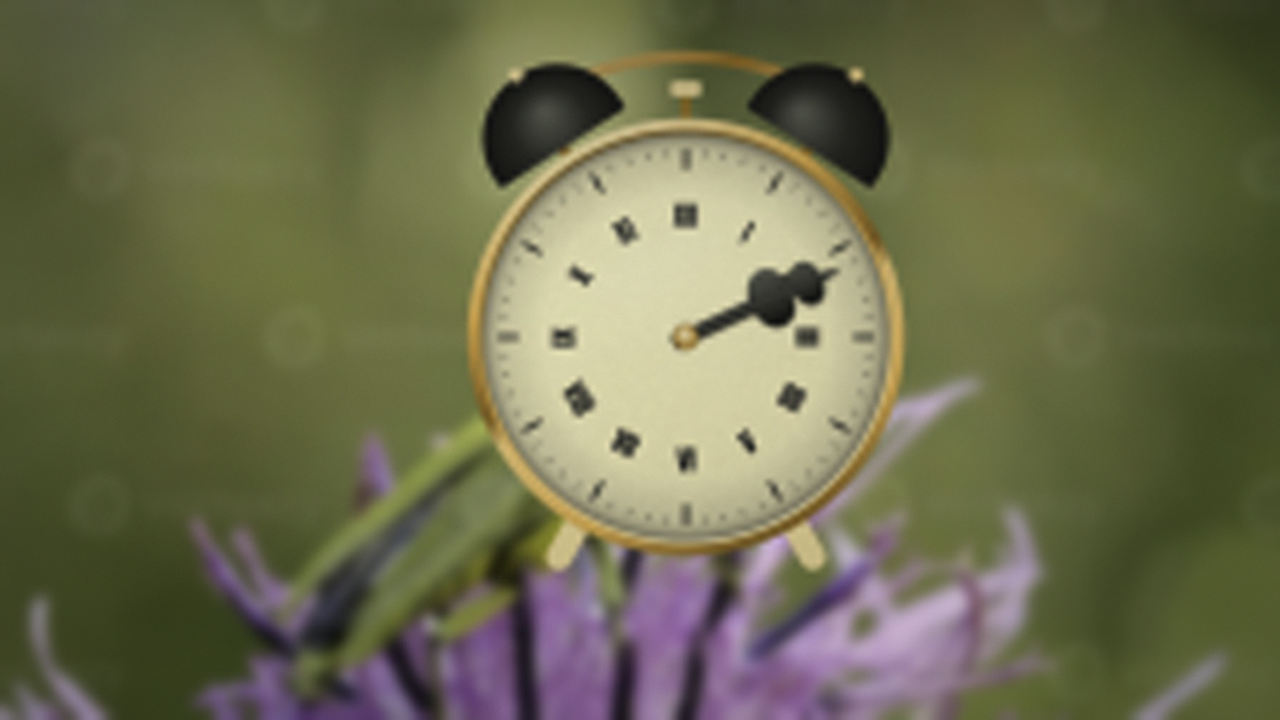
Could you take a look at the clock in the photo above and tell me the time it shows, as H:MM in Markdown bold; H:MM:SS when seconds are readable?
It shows **2:11**
